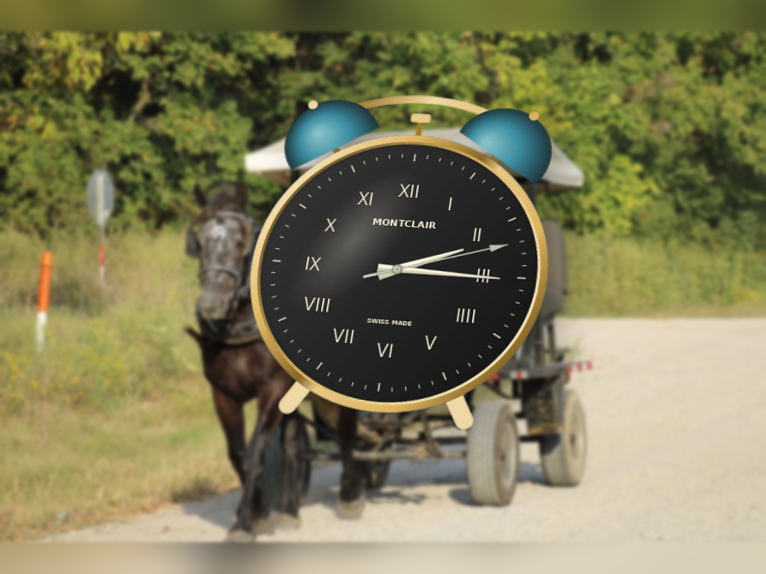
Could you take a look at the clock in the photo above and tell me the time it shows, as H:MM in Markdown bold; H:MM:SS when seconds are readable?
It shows **2:15:12**
